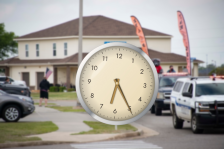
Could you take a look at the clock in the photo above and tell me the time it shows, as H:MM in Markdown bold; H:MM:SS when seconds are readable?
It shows **6:25**
